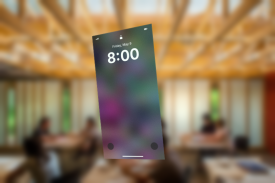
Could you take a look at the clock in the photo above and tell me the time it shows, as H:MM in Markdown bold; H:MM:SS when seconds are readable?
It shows **8:00**
